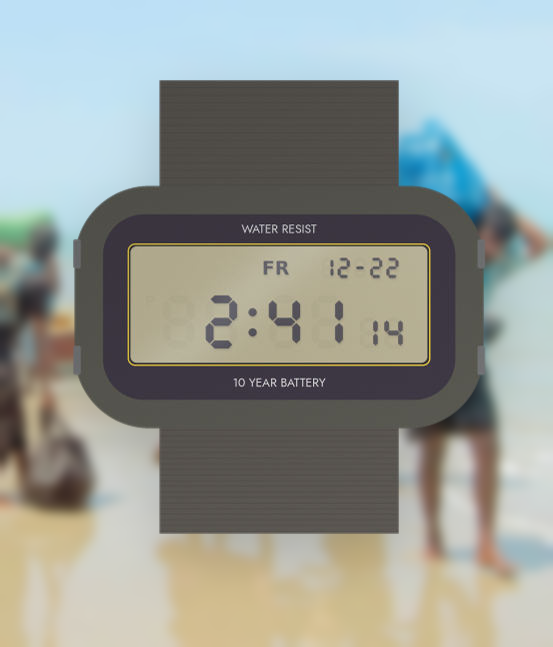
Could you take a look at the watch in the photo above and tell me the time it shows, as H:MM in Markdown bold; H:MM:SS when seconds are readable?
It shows **2:41:14**
